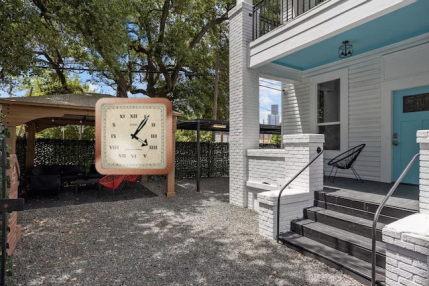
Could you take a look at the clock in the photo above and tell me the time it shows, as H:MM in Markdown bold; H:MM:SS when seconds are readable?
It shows **4:06**
